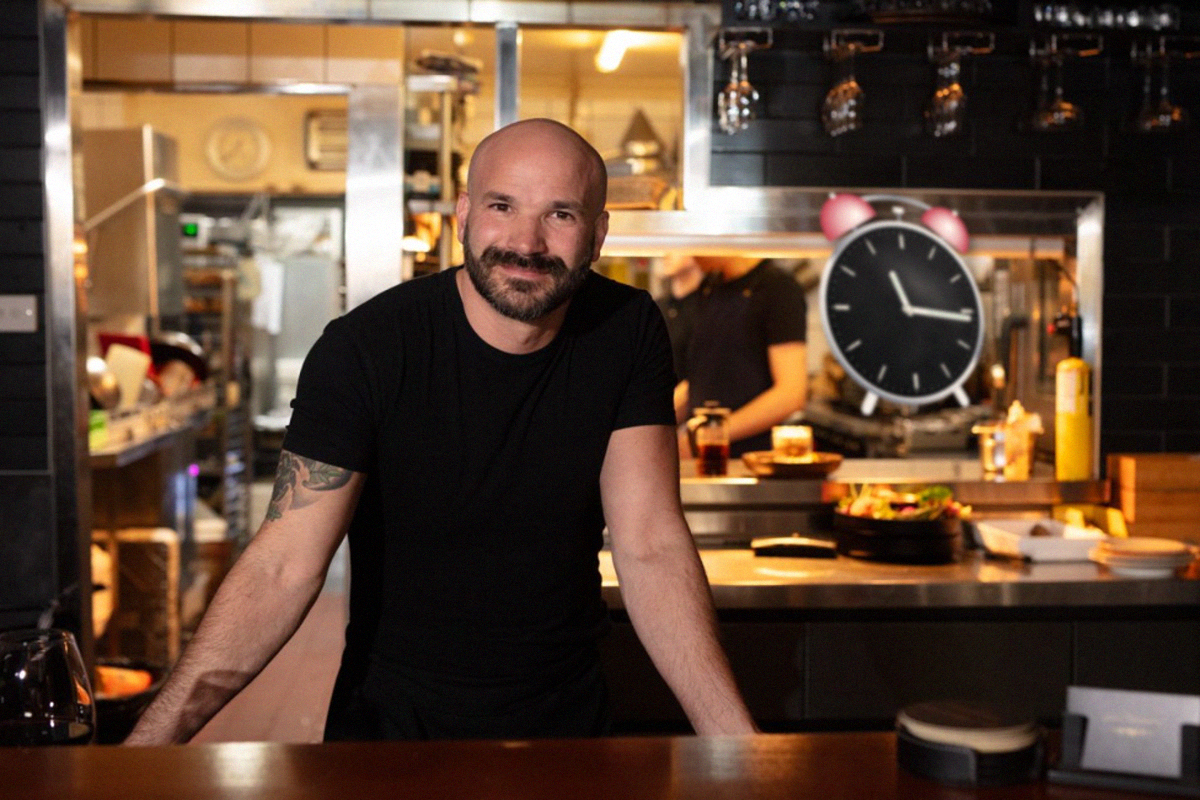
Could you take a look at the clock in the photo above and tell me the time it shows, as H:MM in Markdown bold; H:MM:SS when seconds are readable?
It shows **11:16**
